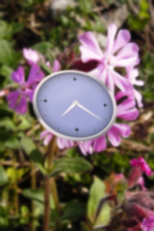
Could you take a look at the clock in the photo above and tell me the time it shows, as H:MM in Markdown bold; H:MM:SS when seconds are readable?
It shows **7:21**
